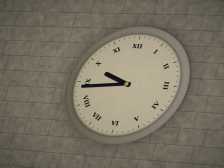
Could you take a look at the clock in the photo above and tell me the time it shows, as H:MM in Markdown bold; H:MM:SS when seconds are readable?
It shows **9:44**
